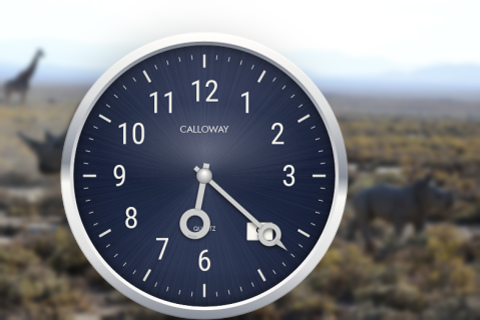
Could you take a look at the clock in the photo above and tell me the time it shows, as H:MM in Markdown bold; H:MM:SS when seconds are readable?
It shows **6:22**
